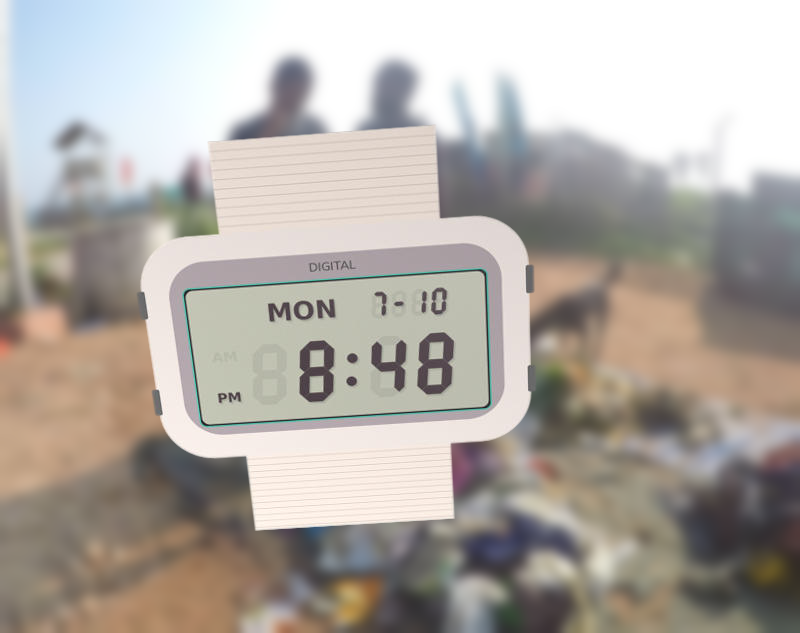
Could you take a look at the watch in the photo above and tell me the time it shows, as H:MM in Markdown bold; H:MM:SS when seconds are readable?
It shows **8:48**
